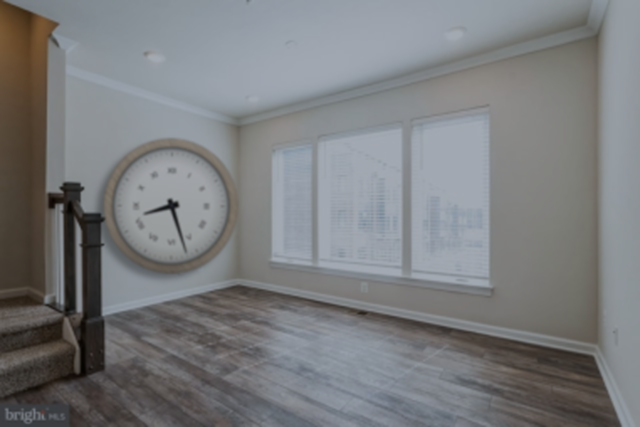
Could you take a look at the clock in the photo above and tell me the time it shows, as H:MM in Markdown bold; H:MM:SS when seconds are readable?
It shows **8:27**
